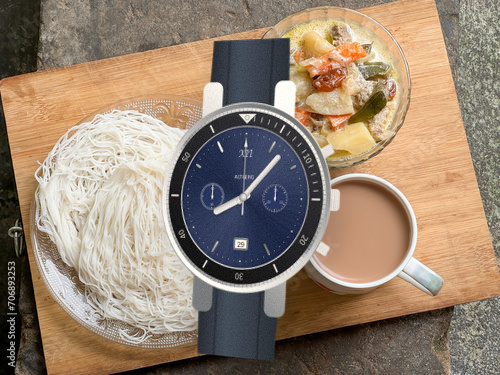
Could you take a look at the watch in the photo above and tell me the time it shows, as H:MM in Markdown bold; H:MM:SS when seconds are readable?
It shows **8:07**
